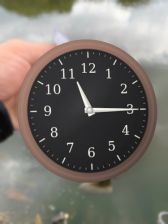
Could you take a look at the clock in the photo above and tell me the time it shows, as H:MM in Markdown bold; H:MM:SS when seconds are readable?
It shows **11:15**
